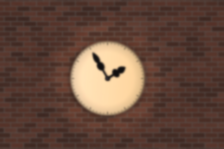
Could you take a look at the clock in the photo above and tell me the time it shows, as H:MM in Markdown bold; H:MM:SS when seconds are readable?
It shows **1:55**
